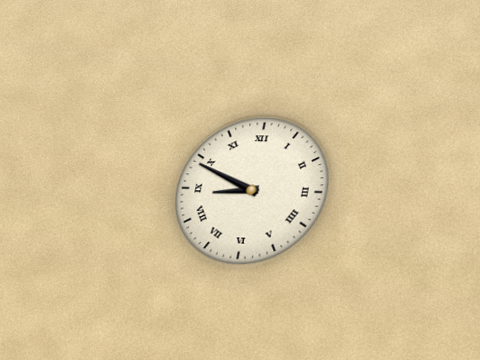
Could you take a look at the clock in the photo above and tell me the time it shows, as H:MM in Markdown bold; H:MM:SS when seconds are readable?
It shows **8:49**
